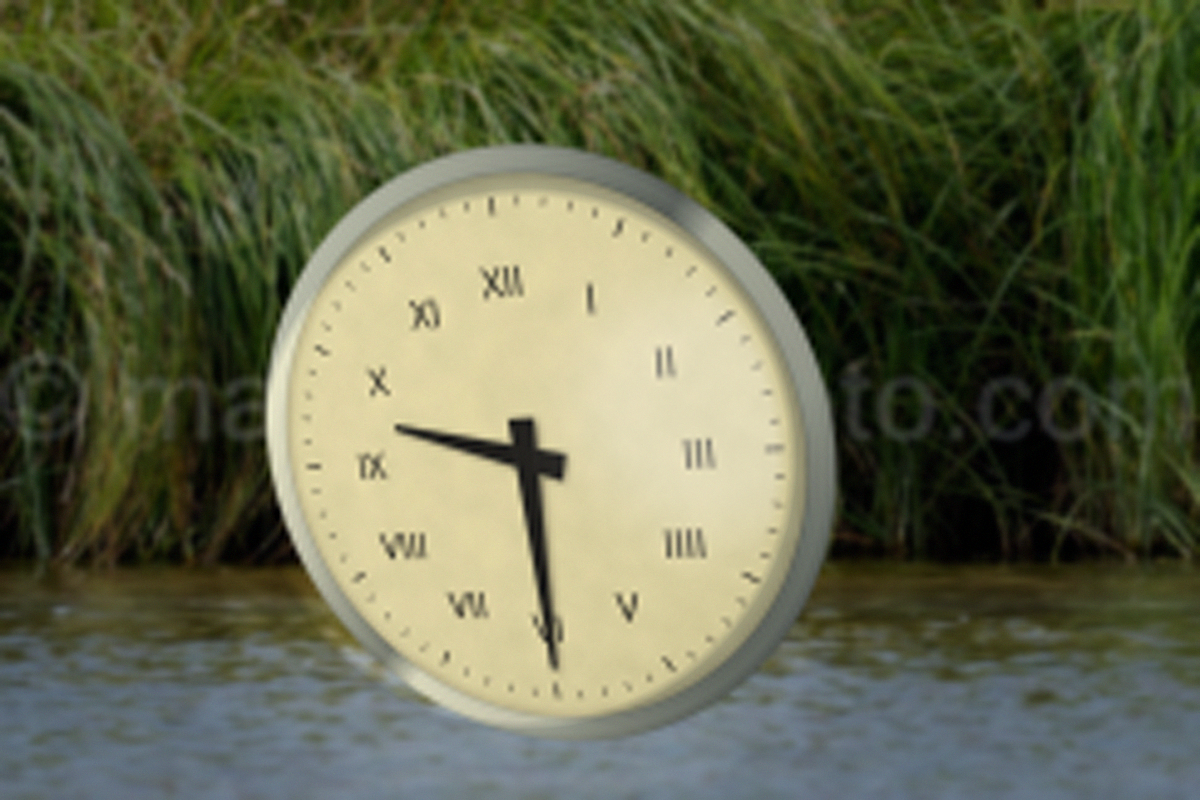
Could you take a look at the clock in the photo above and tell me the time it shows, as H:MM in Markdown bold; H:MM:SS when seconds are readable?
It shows **9:30**
